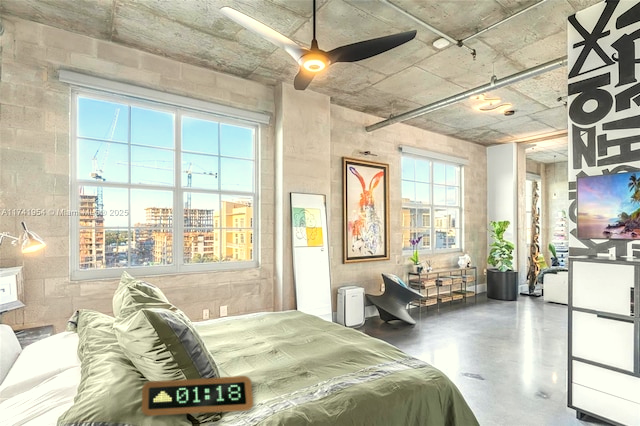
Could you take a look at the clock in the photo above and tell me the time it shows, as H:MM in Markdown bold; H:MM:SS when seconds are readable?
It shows **1:18**
